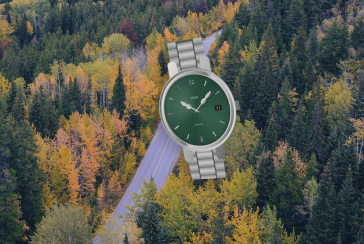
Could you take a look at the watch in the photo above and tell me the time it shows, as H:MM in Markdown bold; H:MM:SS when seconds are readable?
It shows **10:08**
